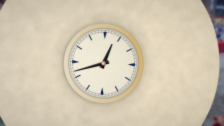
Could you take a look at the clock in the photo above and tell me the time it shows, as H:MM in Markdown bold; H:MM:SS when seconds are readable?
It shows **12:42**
